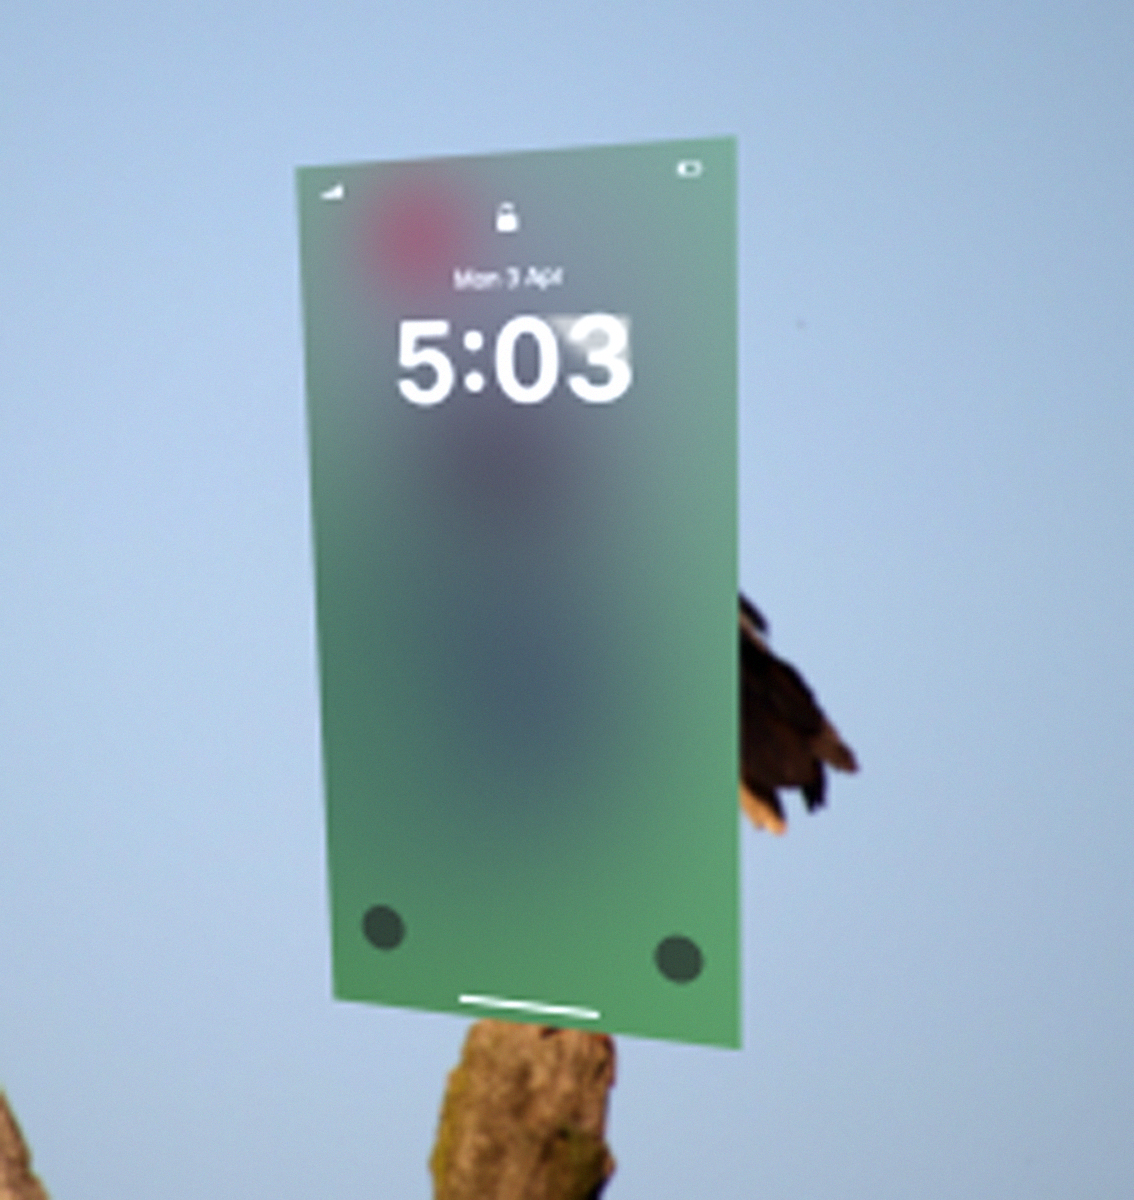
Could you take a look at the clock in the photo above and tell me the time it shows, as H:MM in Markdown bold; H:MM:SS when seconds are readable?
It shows **5:03**
